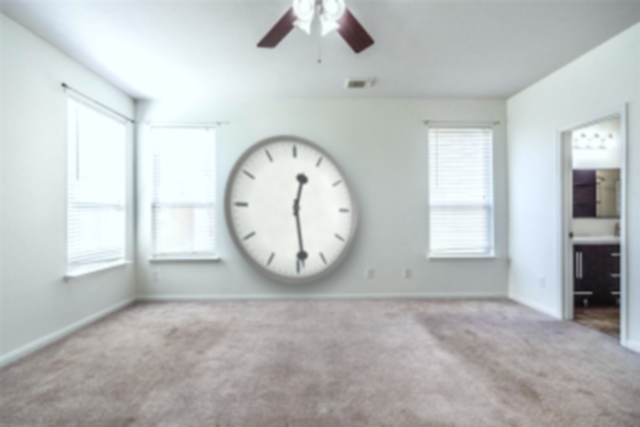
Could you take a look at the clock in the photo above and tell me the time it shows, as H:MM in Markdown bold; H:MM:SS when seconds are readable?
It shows **12:29**
